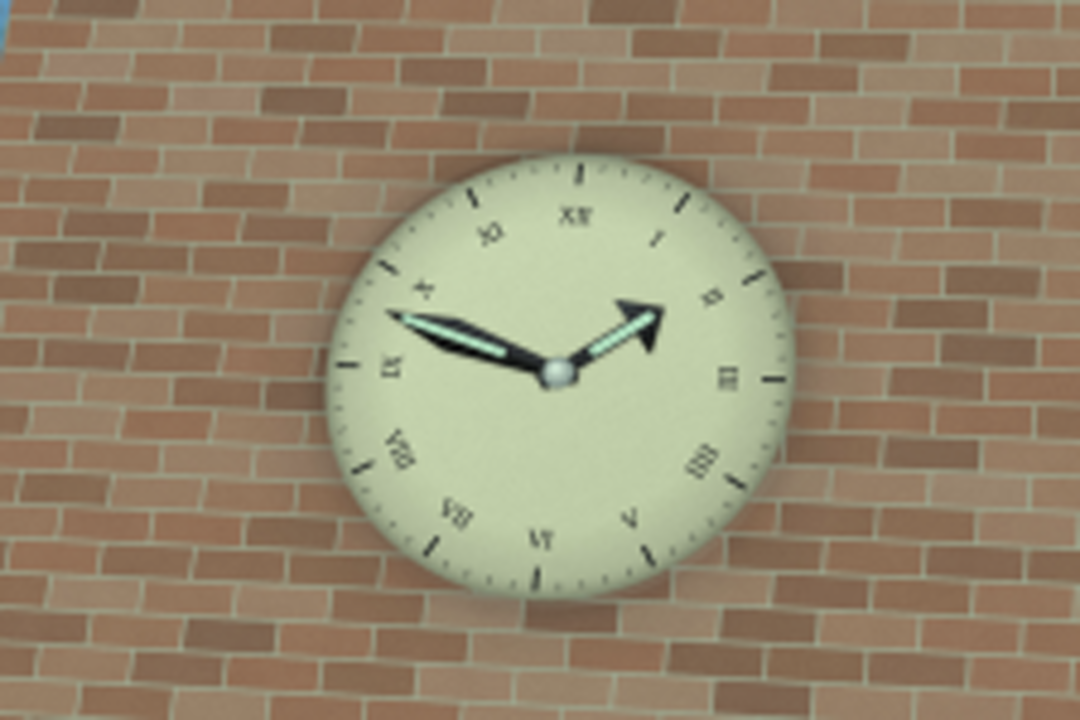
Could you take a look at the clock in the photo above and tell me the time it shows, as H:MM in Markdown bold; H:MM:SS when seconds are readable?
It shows **1:48**
